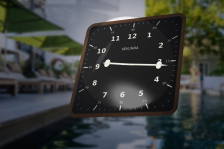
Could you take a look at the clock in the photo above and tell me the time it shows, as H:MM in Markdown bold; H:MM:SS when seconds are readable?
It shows **9:16**
